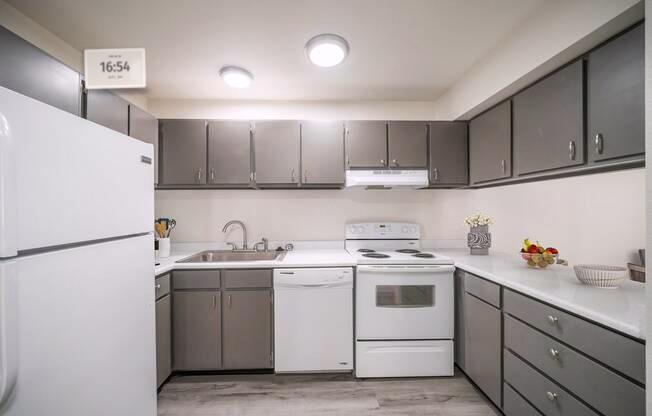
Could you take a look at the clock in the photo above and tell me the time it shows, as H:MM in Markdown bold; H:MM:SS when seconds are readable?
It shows **16:54**
